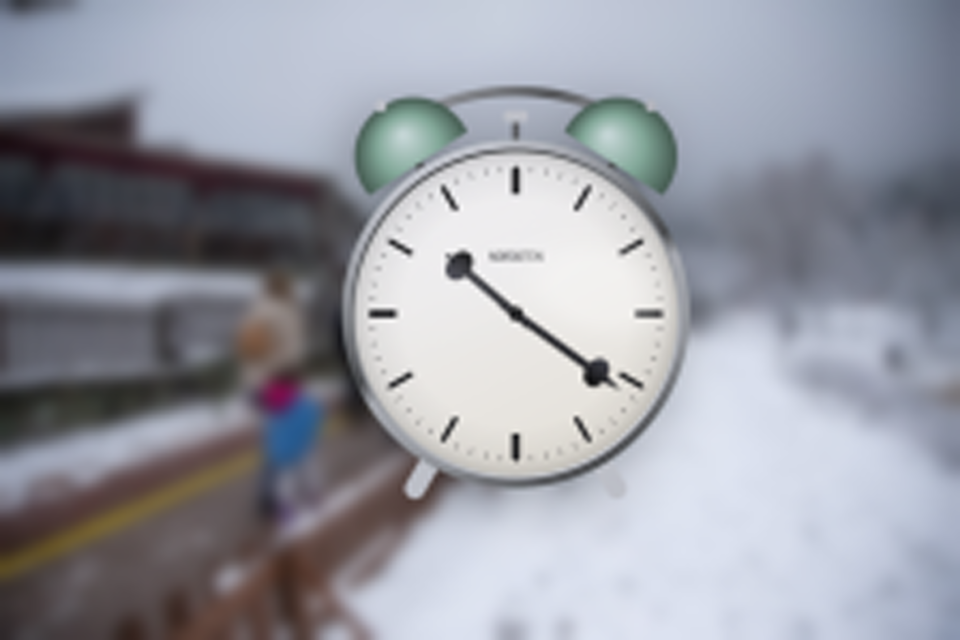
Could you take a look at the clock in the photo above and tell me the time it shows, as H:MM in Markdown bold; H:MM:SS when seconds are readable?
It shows **10:21**
